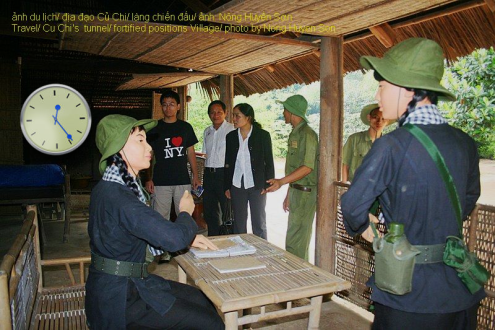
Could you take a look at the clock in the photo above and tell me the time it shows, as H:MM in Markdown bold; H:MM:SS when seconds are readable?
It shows **12:24**
